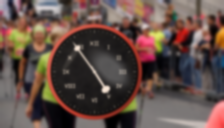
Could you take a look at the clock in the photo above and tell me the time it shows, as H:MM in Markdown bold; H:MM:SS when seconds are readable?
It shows **4:54**
